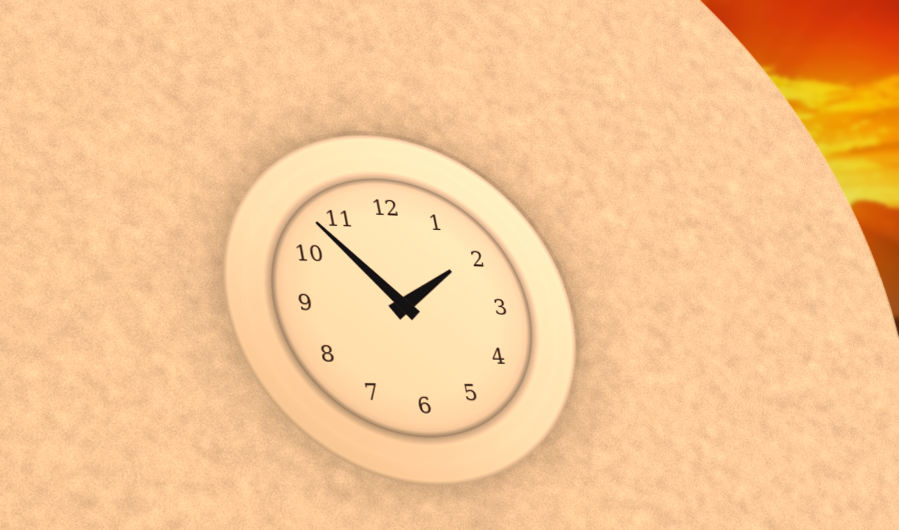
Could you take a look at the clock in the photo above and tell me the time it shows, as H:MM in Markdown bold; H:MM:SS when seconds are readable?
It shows **1:53**
